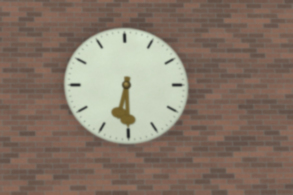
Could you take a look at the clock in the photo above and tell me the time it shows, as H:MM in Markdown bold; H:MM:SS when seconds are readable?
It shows **6:30**
